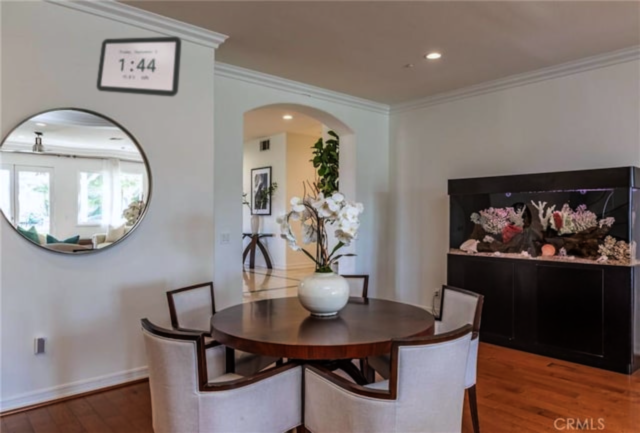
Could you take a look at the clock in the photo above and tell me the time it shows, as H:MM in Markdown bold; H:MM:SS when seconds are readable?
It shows **1:44**
